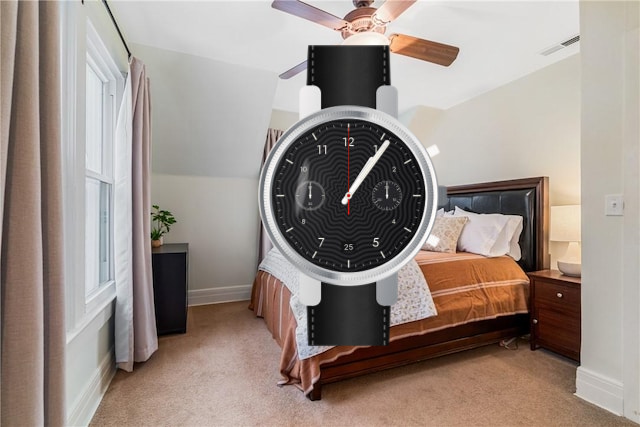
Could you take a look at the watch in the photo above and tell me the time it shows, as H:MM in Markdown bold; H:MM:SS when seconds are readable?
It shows **1:06**
